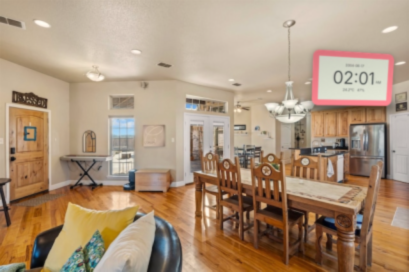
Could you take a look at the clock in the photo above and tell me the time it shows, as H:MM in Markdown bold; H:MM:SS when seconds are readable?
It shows **2:01**
